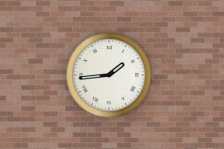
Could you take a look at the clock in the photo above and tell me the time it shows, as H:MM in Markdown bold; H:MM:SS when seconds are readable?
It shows **1:44**
